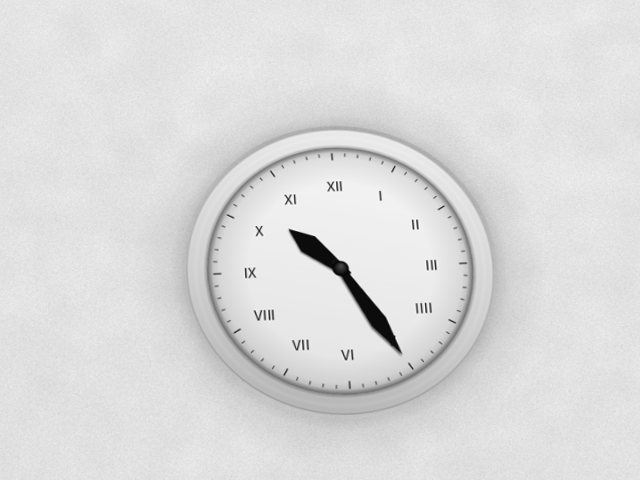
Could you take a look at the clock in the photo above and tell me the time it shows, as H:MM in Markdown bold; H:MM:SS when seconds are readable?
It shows **10:25**
